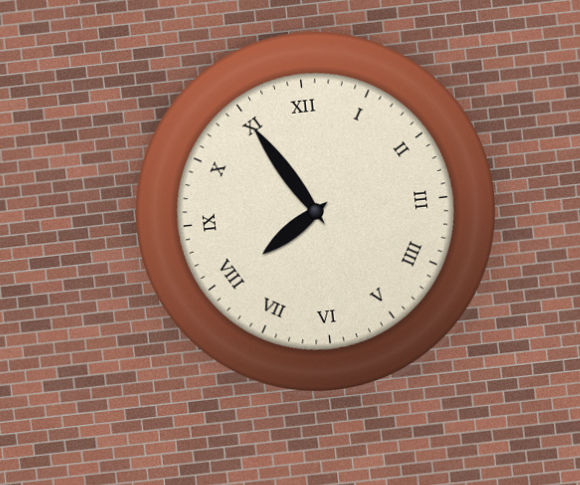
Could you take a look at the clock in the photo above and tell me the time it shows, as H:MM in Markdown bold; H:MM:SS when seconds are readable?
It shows **7:55**
